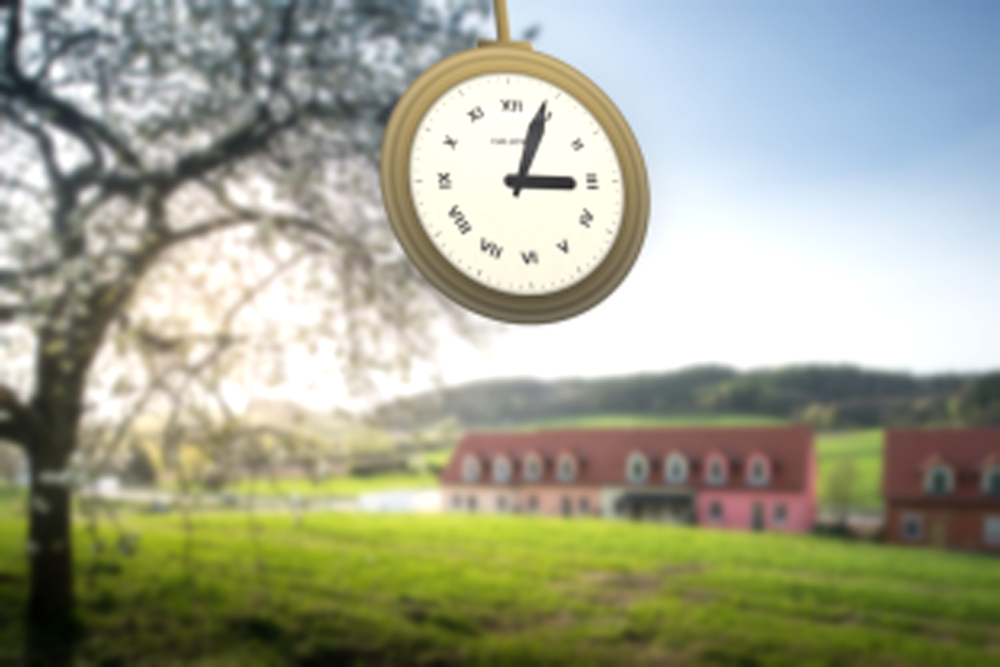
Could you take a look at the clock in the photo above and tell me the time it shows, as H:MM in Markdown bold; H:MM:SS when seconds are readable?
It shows **3:04**
